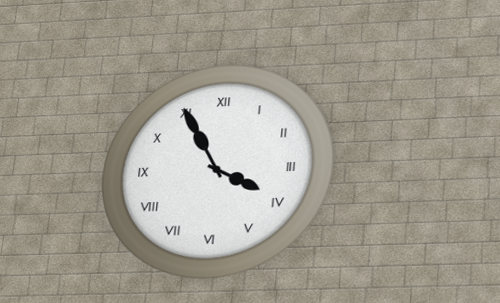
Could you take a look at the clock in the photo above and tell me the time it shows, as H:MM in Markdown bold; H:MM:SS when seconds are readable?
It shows **3:55**
